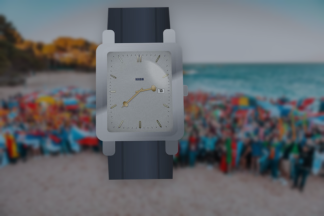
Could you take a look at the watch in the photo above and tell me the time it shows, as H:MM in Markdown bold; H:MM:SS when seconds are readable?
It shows **2:38**
